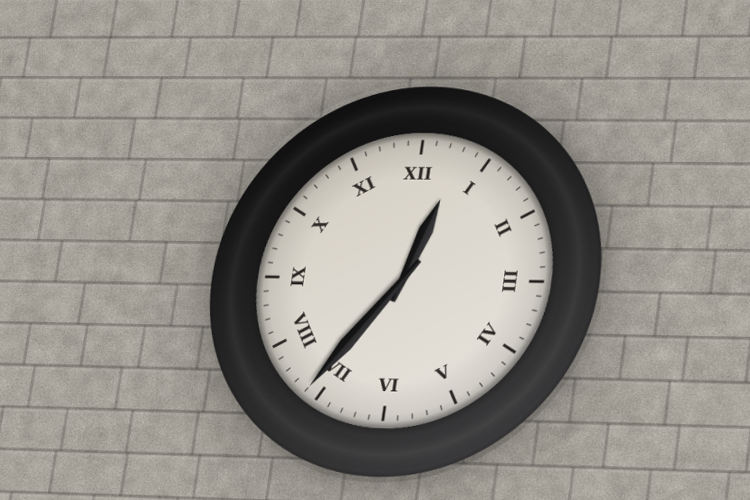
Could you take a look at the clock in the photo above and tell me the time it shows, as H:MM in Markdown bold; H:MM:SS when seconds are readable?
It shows **12:36**
